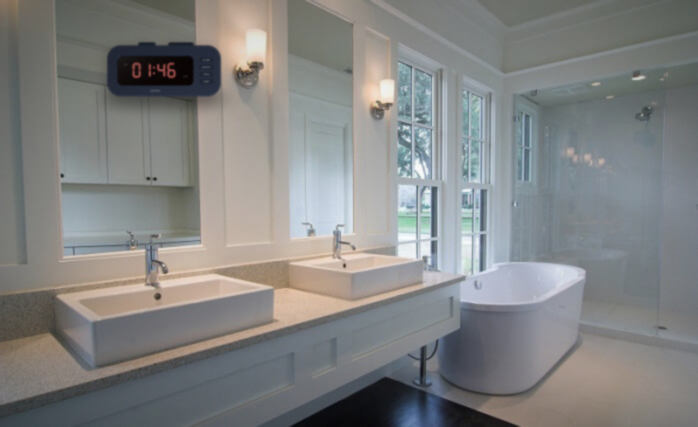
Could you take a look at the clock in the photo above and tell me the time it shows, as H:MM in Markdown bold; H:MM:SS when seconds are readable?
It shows **1:46**
